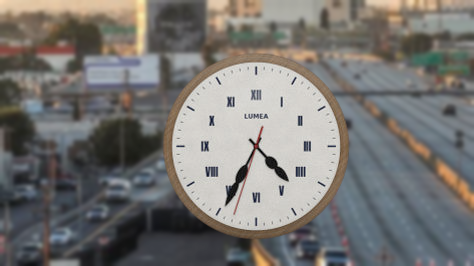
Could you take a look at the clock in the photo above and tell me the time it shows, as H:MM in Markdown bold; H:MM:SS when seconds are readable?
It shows **4:34:33**
